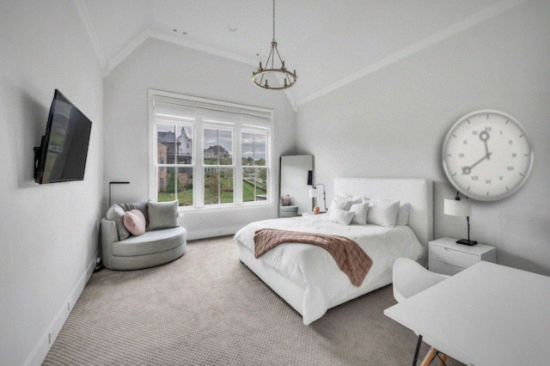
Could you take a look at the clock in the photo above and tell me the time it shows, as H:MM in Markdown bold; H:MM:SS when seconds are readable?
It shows **11:39**
